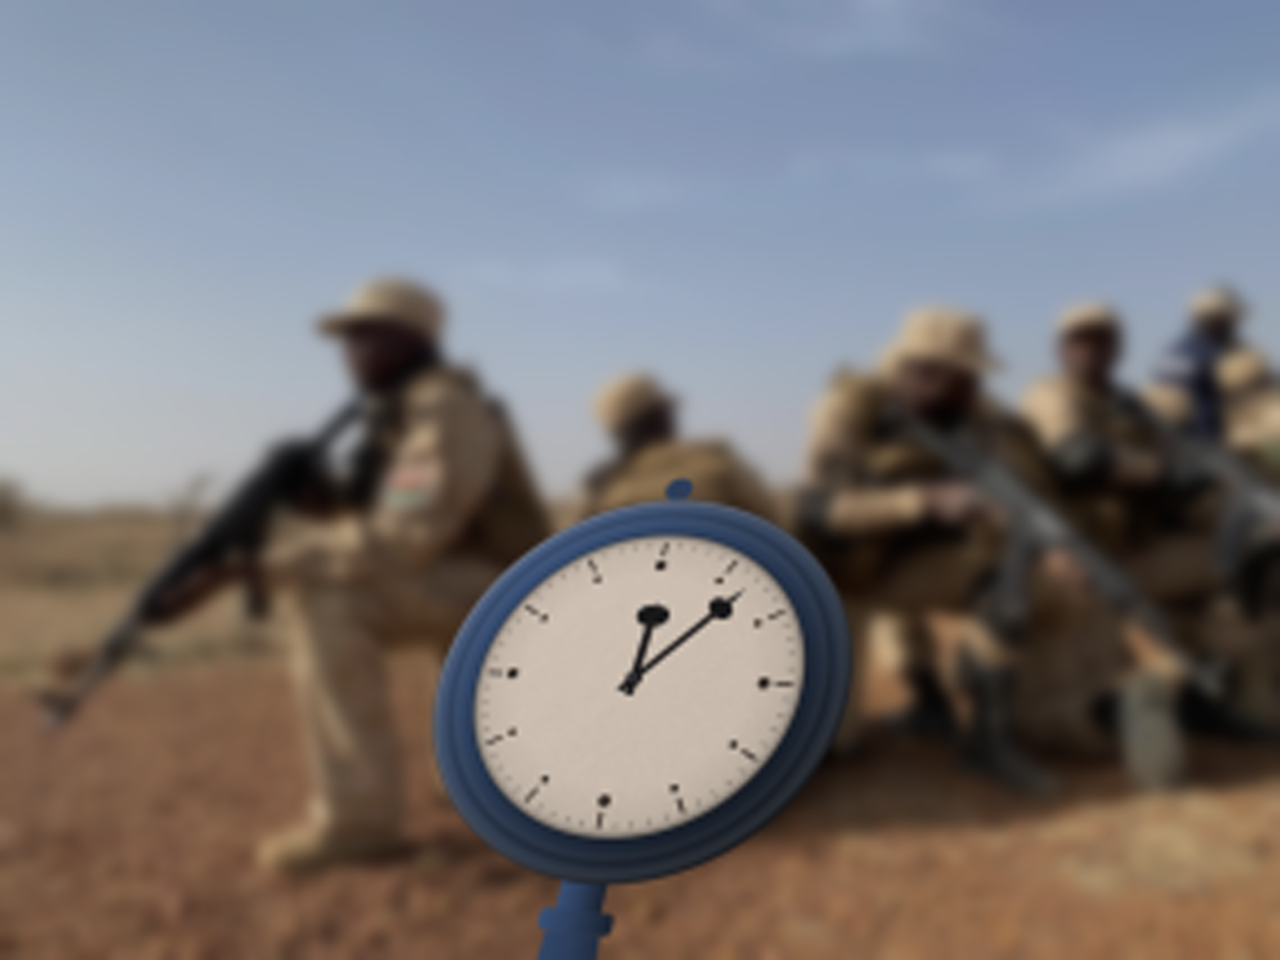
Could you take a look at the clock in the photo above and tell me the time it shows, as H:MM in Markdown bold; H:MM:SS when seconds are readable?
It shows **12:07**
